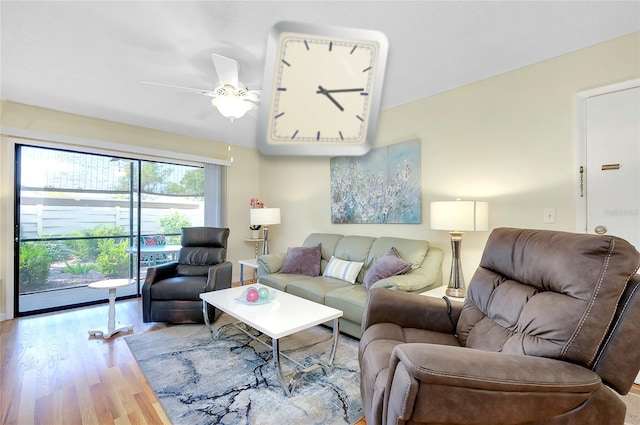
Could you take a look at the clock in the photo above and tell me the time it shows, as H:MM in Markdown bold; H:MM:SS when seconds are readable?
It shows **4:14**
